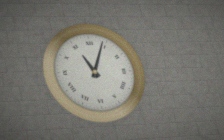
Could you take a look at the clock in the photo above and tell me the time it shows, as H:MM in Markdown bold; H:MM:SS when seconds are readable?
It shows **11:04**
